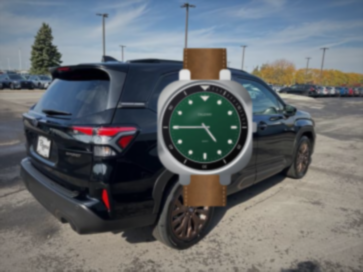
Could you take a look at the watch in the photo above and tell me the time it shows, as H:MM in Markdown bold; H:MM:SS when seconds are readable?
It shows **4:45**
